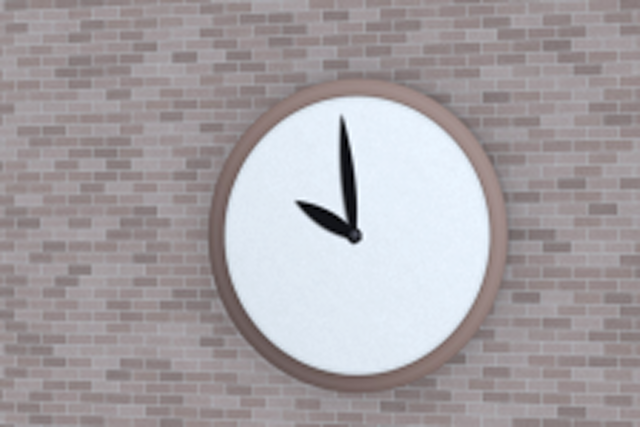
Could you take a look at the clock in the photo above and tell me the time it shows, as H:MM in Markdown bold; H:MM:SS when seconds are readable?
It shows **9:59**
